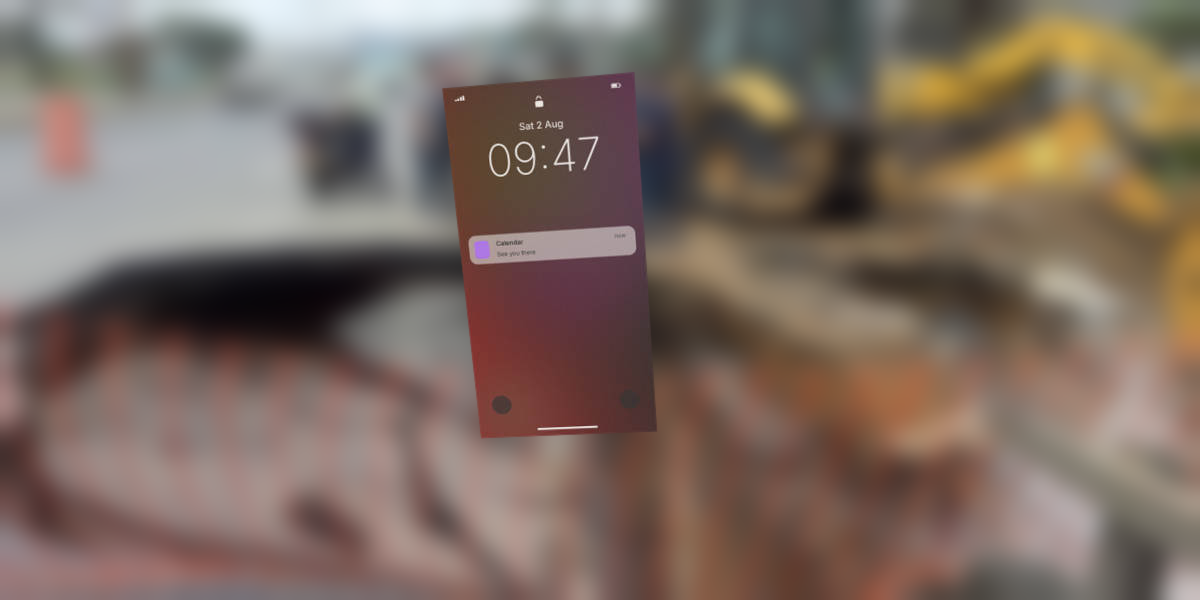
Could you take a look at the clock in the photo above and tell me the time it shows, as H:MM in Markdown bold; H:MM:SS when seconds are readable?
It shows **9:47**
